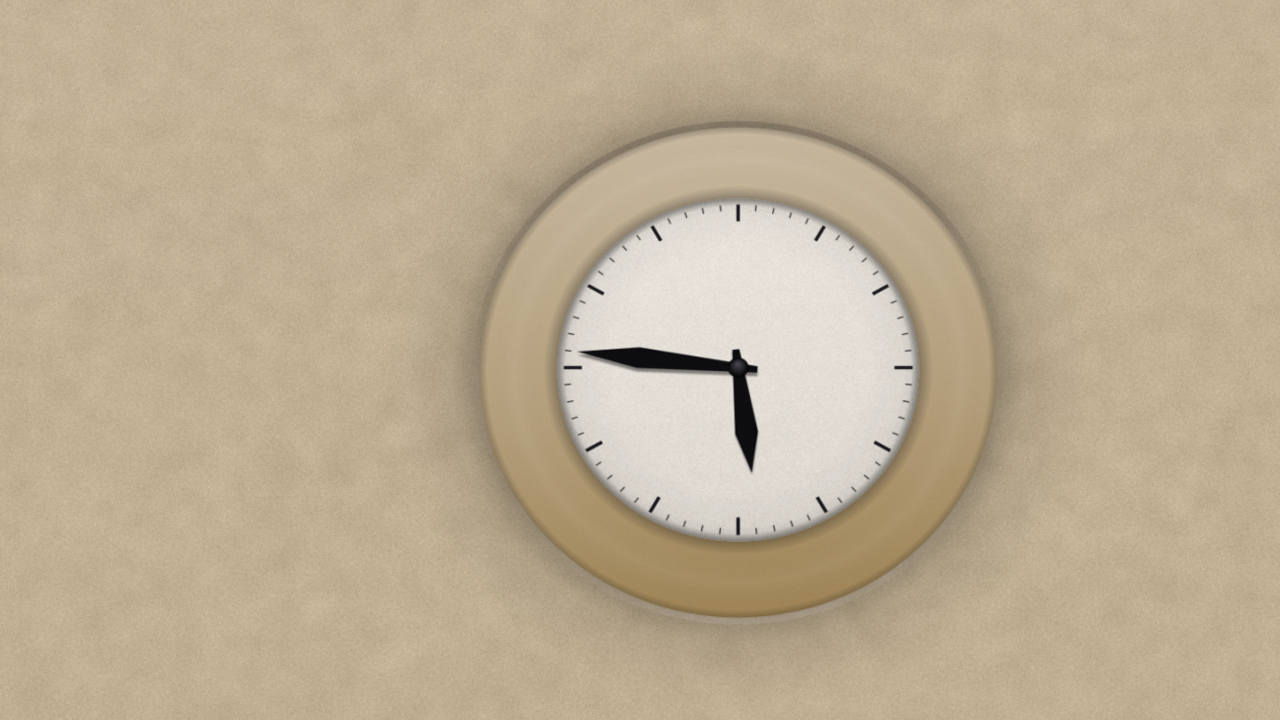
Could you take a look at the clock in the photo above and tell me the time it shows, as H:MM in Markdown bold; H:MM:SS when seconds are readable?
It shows **5:46**
